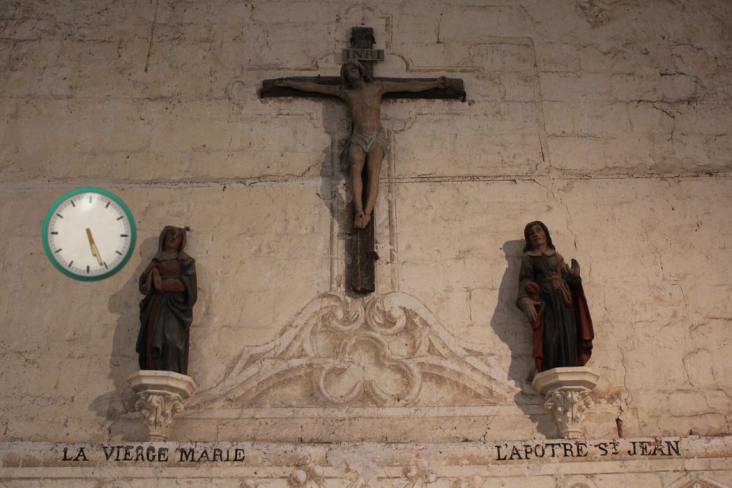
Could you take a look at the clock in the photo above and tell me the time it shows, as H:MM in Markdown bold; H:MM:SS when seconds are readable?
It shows **5:26**
